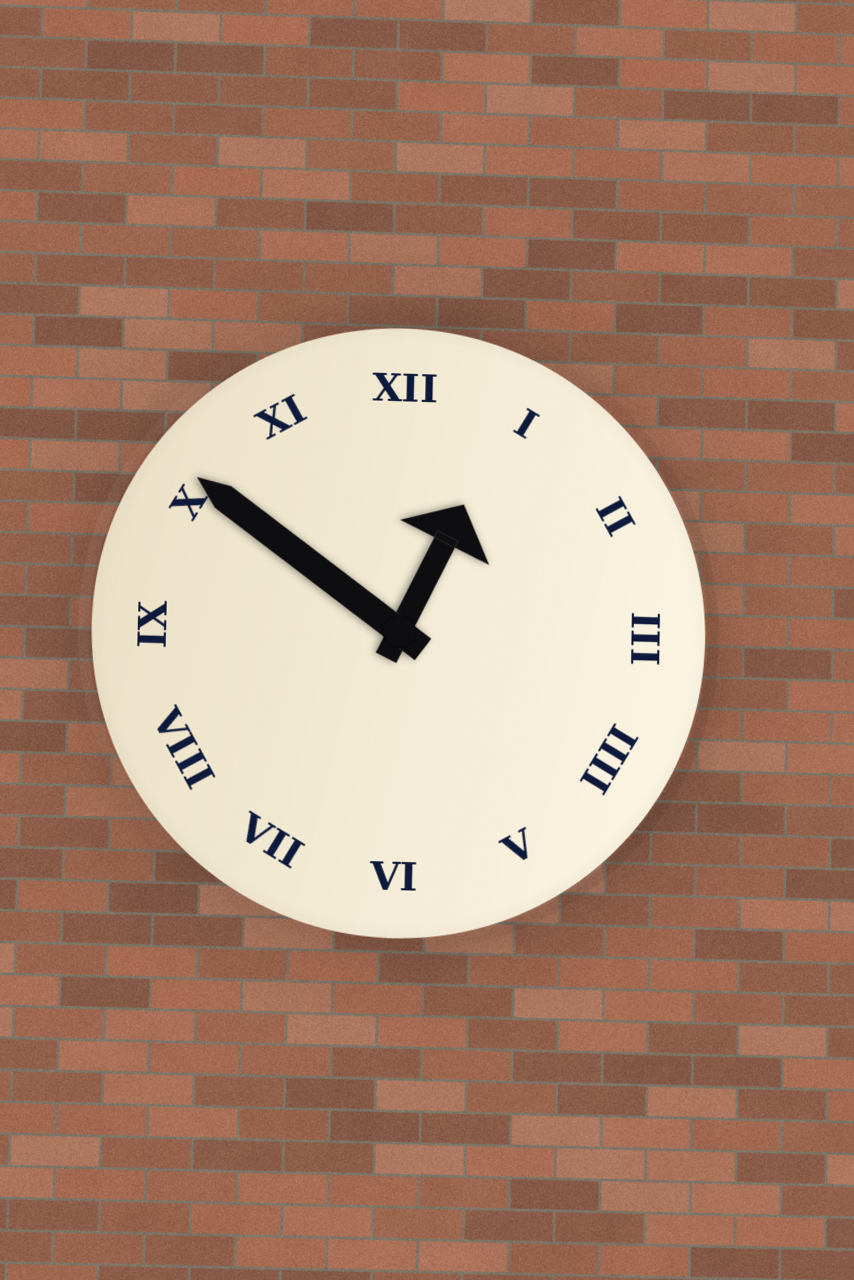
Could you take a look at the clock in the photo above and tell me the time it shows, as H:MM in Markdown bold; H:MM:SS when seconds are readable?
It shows **12:51**
